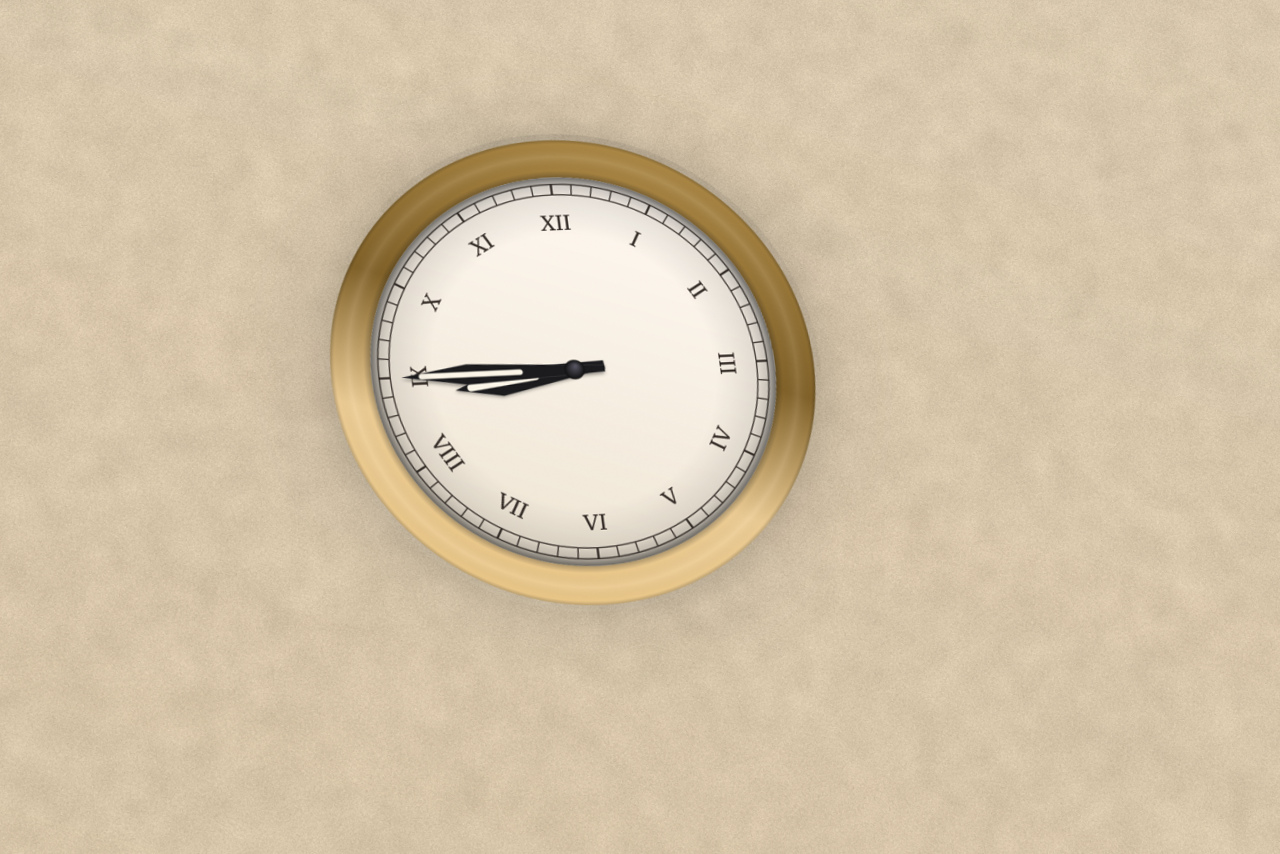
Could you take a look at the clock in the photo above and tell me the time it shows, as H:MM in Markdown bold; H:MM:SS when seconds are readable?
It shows **8:45**
